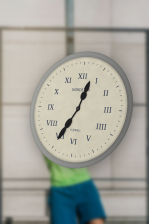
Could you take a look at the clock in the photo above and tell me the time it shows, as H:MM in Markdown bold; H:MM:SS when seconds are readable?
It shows **12:35**
